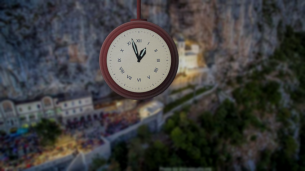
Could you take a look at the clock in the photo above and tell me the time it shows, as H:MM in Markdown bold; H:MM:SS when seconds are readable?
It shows **12:57**
